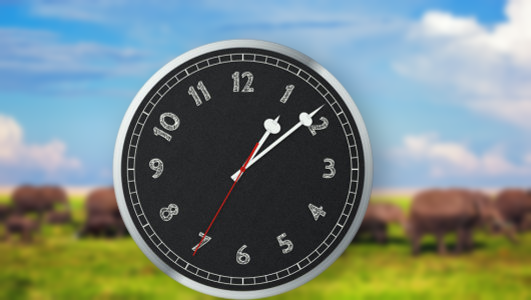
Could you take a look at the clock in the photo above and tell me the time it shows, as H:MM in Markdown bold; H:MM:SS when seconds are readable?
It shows **1:08:35**
